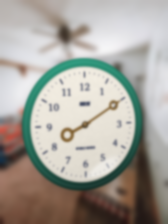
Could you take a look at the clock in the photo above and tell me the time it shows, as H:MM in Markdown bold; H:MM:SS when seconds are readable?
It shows **8:10**
